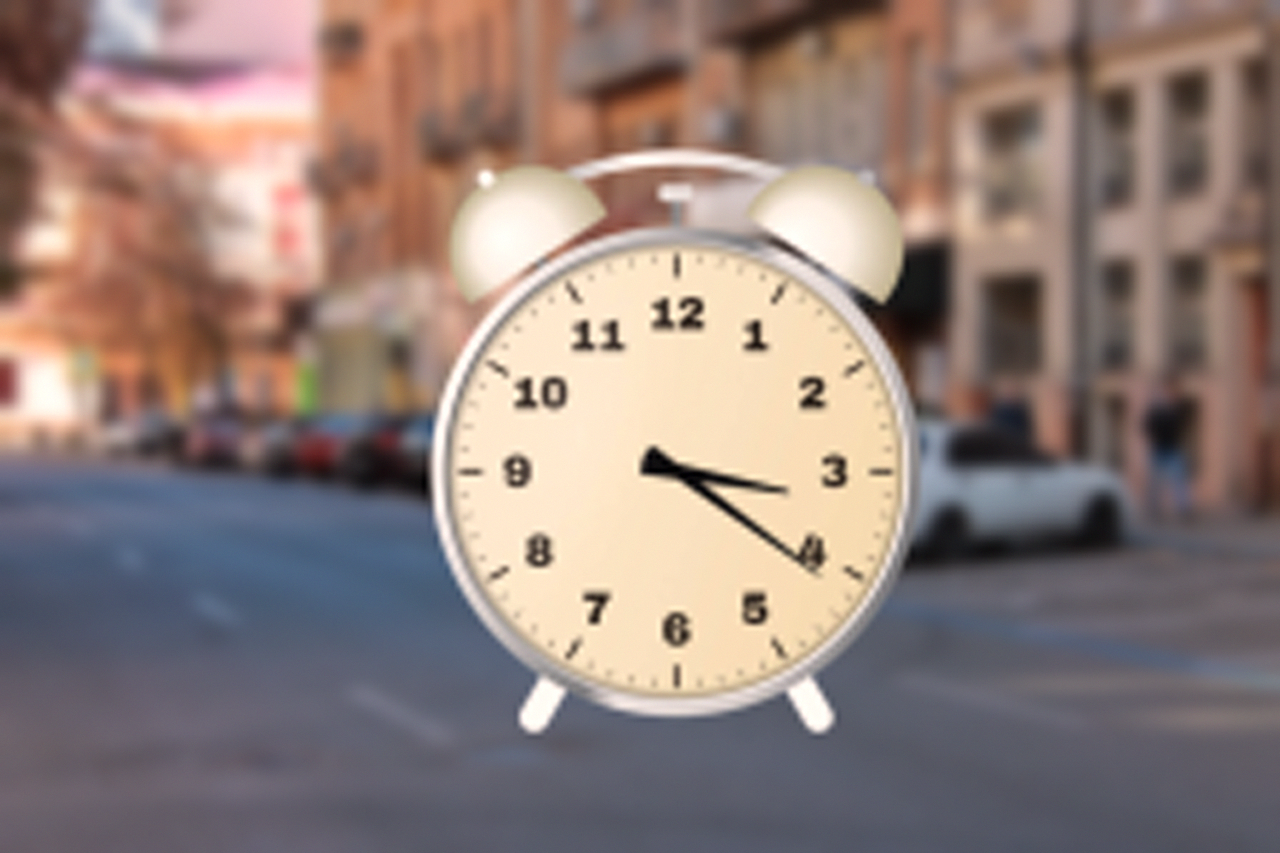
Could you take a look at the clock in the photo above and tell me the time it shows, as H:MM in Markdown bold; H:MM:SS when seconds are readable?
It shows **3:21**
